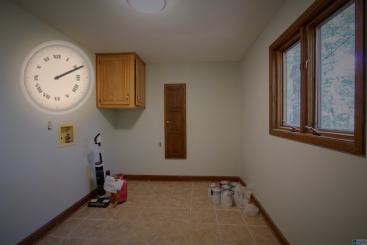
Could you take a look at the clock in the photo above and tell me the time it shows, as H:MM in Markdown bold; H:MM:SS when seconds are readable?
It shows **2:11**
